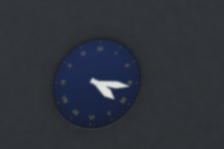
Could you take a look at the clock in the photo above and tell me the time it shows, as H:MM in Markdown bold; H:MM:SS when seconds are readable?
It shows **4:16**
